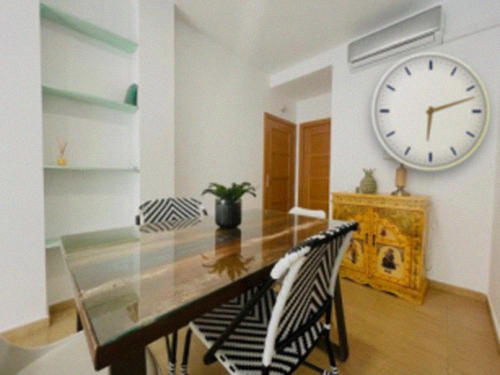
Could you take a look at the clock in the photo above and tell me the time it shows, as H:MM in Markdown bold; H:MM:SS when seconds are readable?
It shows **6:12**
